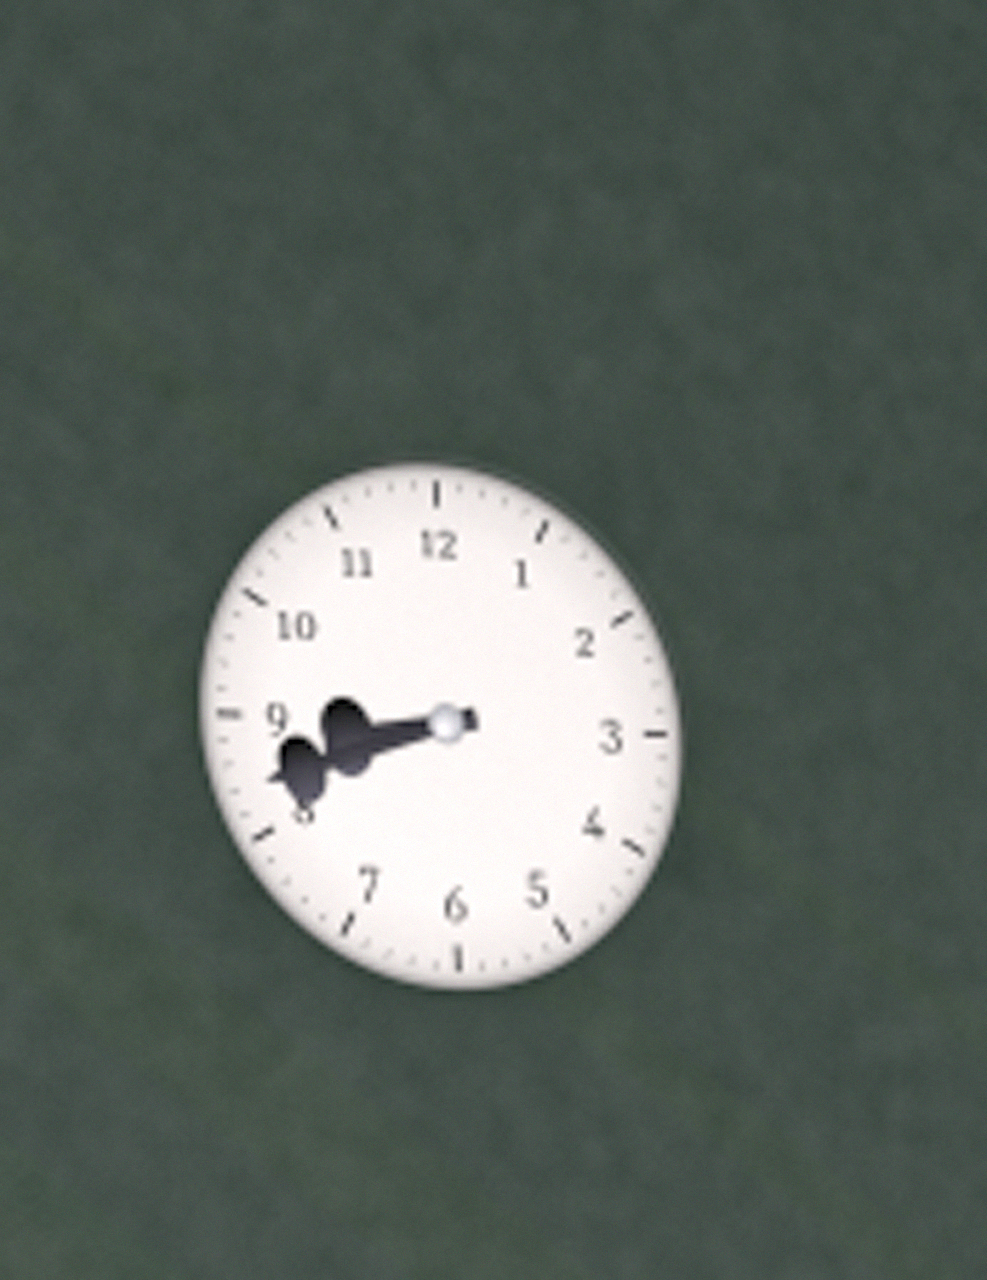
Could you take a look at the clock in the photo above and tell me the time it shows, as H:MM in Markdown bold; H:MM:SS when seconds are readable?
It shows **8:42**
